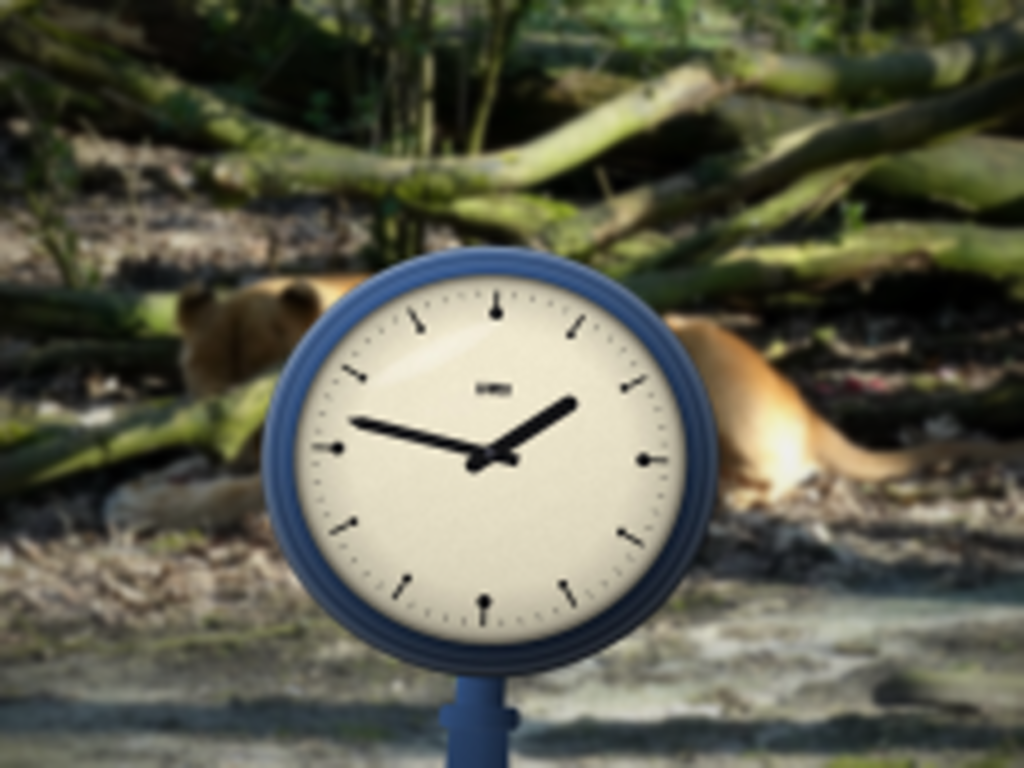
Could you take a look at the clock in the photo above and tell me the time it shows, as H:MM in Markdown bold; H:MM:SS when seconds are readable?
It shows **1:47**
